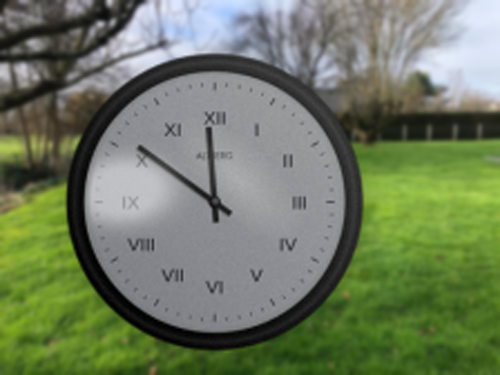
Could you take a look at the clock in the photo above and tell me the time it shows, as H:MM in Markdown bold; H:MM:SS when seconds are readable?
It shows **11:51**
